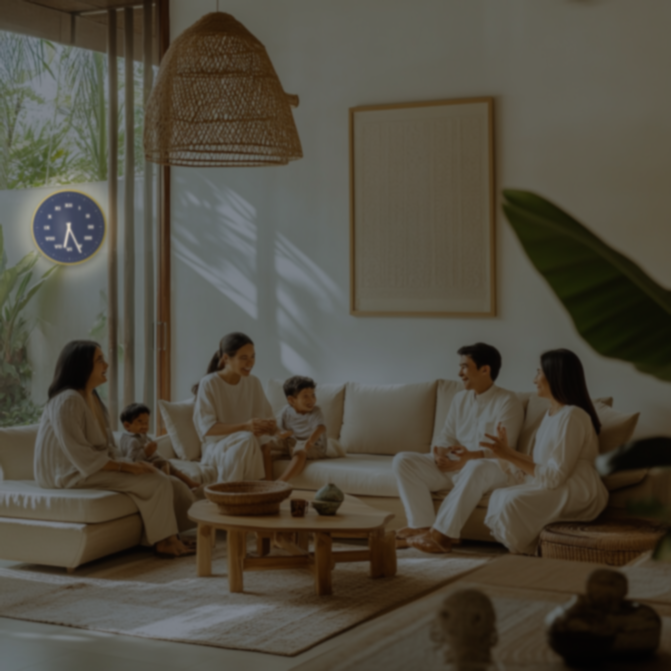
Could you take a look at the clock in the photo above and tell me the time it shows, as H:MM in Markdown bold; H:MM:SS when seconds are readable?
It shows **6:26**
